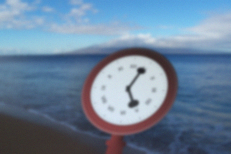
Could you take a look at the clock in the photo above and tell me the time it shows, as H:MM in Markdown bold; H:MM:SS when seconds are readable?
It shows **5:04**
